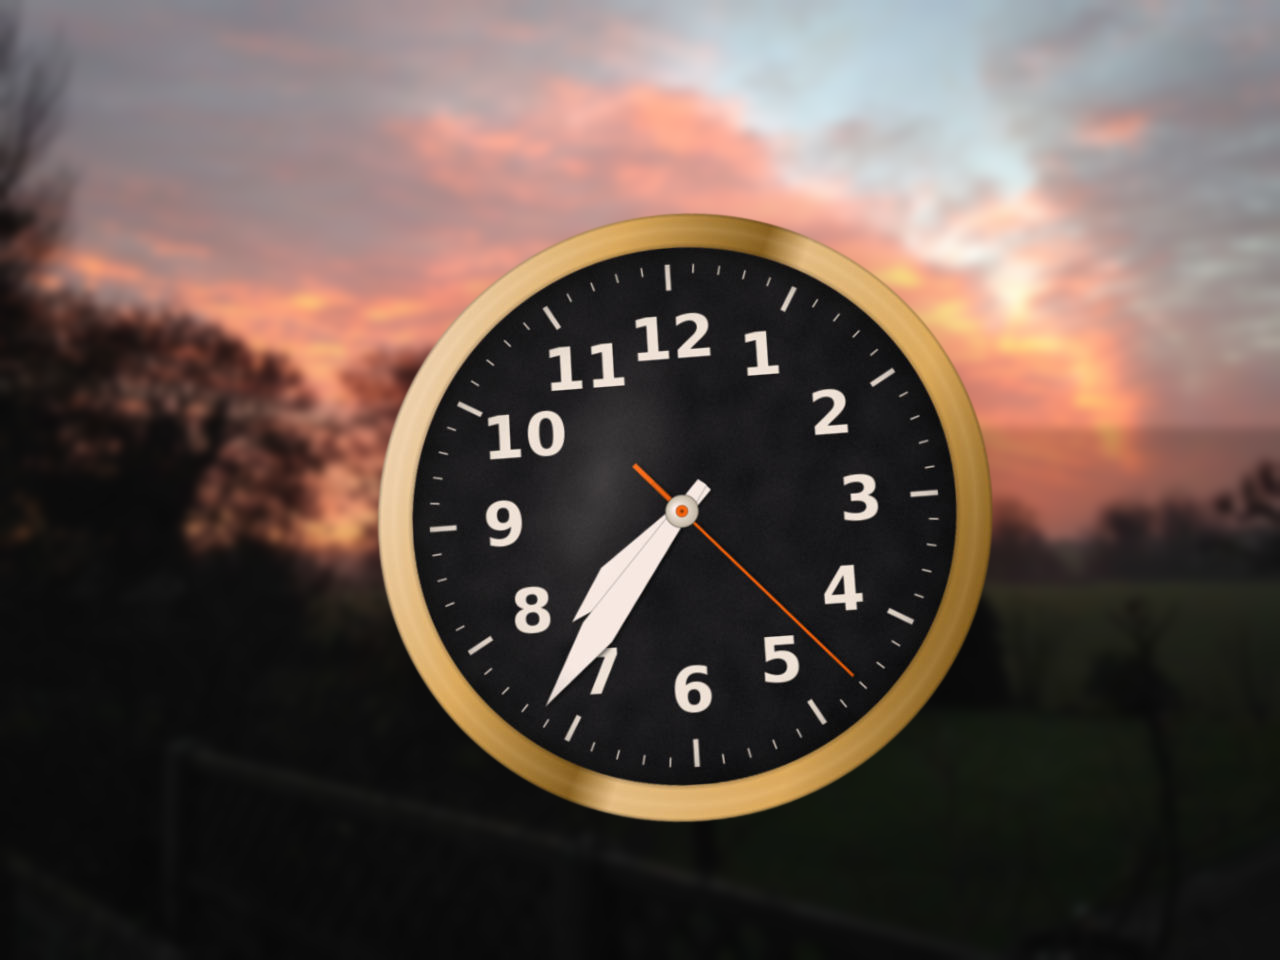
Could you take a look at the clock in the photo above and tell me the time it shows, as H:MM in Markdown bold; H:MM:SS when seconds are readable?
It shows **7:36:23**
